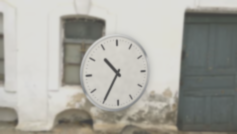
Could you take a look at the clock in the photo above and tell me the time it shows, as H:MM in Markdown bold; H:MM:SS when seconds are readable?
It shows **10:35**
